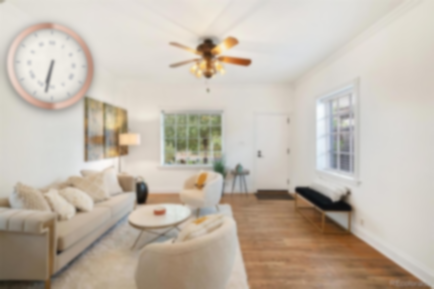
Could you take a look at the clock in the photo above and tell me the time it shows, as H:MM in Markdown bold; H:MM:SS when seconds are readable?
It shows **6:32**
